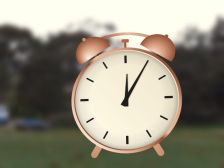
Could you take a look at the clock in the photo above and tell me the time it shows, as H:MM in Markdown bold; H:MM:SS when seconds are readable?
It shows **12:05**
